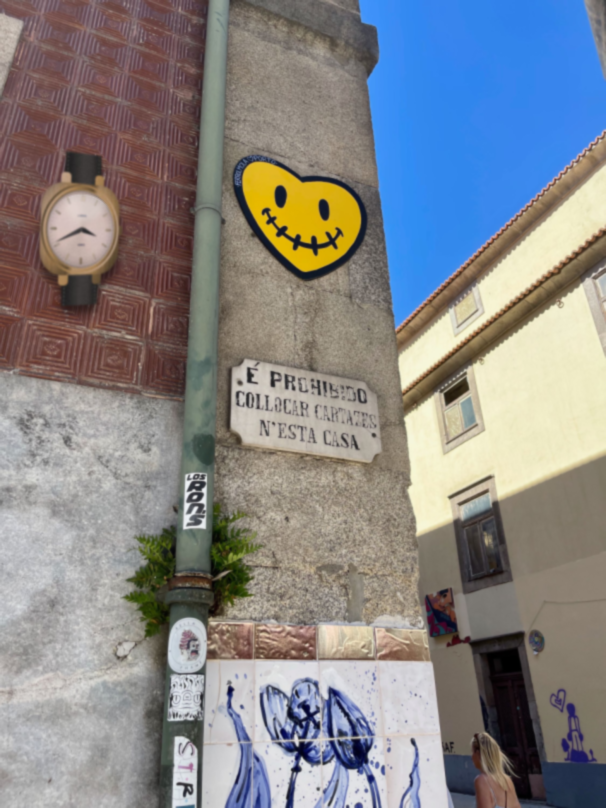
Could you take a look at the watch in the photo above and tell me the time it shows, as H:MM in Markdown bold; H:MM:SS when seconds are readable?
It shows **3:41**
